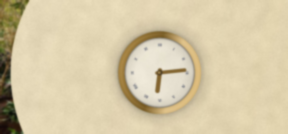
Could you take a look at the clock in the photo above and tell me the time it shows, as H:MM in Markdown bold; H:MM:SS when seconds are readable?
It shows **6:14**
